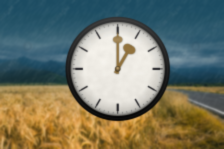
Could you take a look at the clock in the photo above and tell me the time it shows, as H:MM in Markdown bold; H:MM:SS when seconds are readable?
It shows **1:00**
